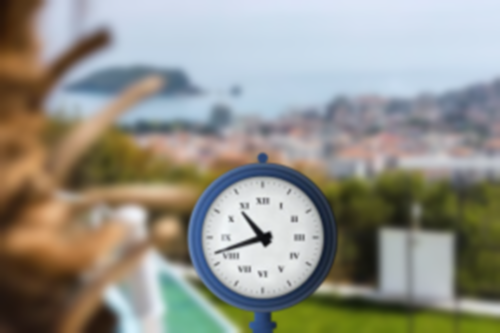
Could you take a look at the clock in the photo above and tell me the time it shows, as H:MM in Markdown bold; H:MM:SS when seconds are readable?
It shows **10:42**
